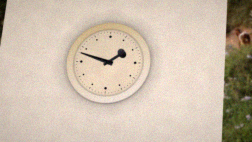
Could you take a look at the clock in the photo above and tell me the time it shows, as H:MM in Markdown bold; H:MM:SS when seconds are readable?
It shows **1:48**
